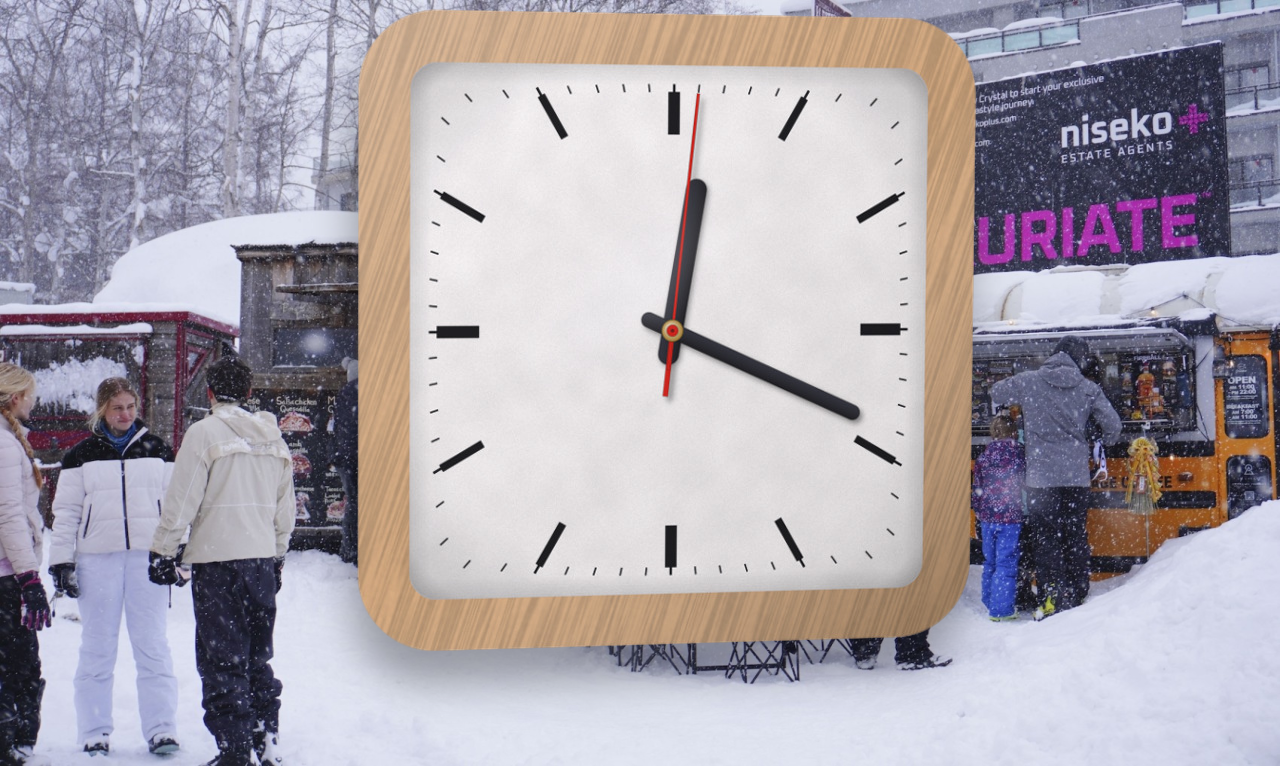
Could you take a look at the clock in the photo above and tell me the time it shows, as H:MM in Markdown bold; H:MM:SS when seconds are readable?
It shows **12:19:01**
